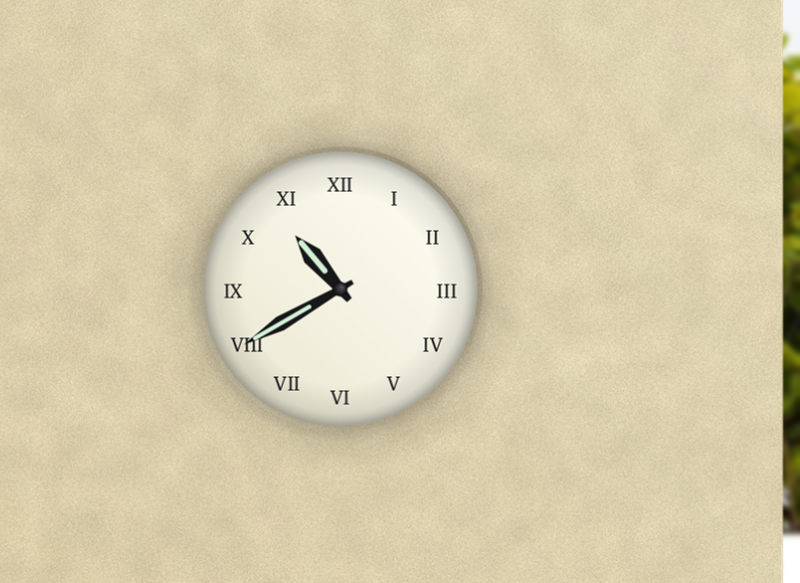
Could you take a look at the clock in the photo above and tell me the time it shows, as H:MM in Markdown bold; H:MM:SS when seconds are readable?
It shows **10:40**
